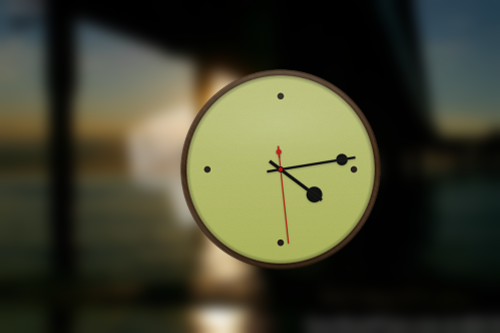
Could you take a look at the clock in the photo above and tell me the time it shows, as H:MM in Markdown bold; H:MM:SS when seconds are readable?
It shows **4:13:29**
